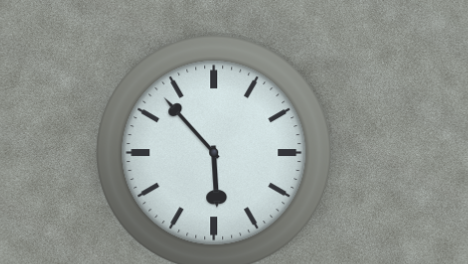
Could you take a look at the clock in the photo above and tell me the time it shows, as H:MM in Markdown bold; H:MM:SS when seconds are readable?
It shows **5:53**
